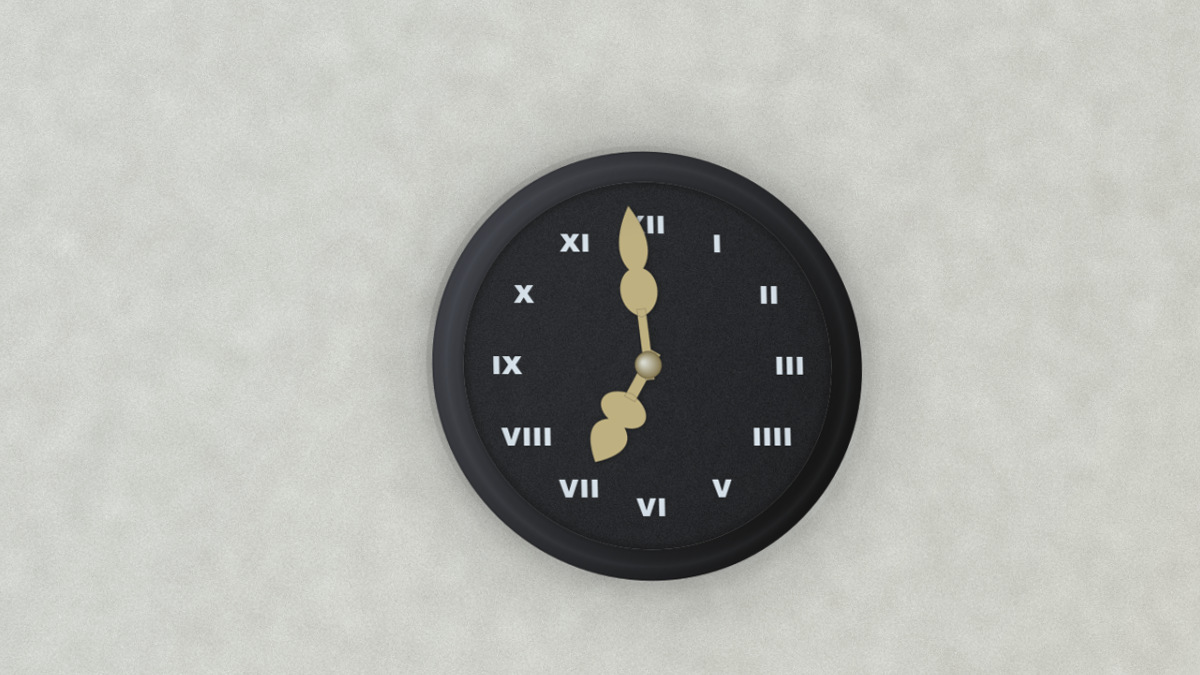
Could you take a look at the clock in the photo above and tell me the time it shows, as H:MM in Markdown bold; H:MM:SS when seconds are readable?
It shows **6:59**
